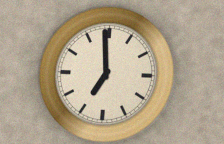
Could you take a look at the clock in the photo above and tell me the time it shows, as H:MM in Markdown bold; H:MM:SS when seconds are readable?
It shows **6:59**
